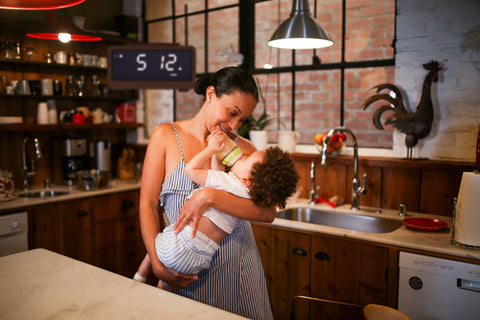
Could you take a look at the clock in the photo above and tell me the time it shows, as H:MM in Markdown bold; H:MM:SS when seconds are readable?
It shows **5:12**
